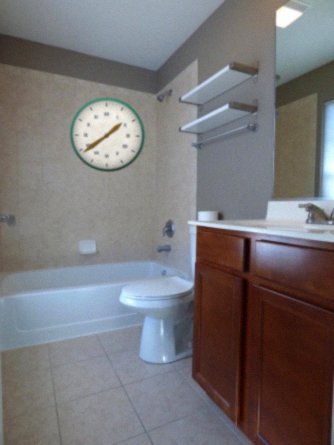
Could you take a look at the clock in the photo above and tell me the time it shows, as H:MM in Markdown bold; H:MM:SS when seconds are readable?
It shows **1:39**
